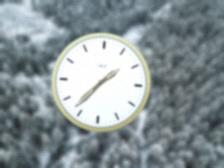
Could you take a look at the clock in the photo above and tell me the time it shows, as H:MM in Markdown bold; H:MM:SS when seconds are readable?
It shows **1:37**
